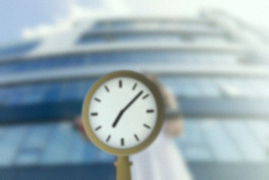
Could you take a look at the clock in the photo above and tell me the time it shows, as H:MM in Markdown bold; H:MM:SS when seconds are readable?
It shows **7:08**
